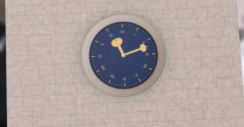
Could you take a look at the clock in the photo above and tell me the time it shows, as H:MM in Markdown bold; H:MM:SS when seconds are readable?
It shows **11:12**
